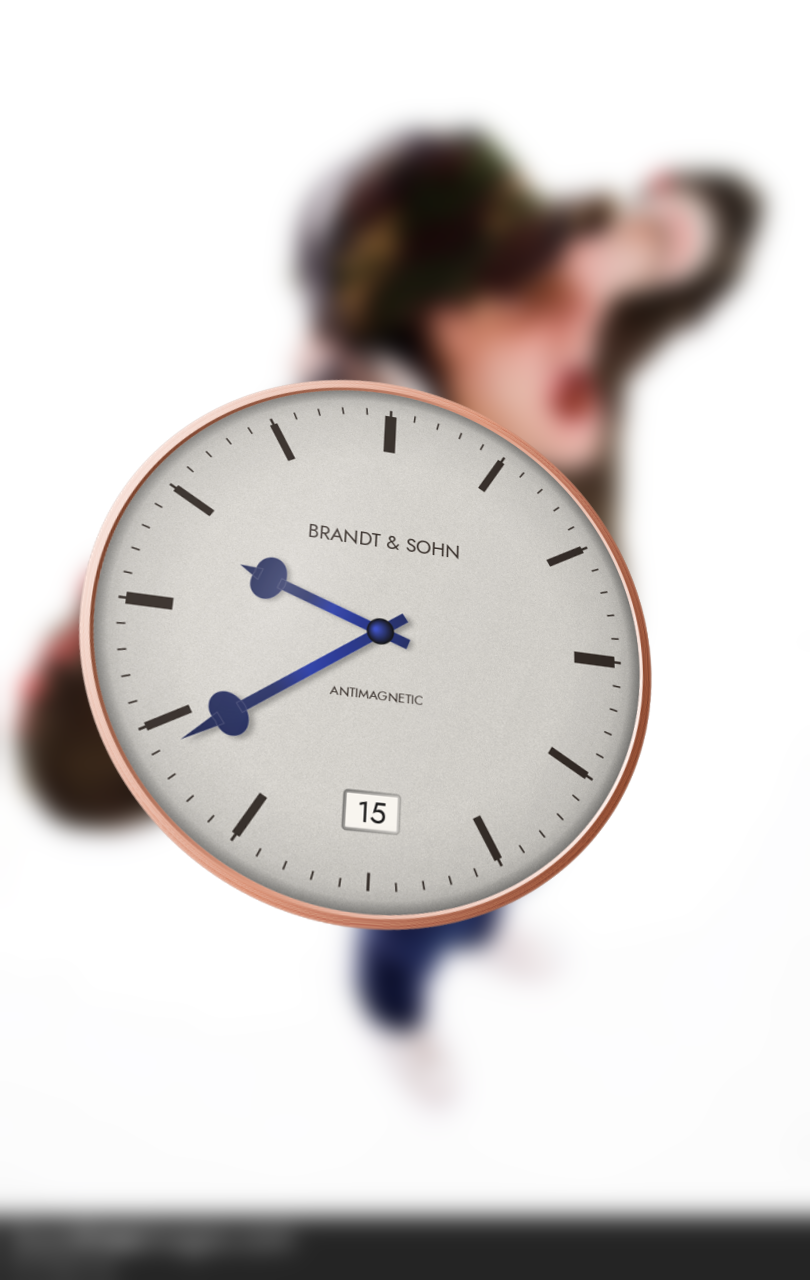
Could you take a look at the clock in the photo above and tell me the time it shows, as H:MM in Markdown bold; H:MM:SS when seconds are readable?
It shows **9:39**
